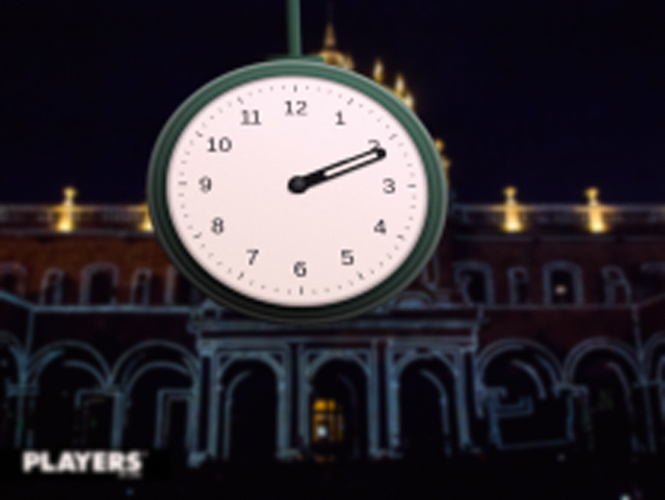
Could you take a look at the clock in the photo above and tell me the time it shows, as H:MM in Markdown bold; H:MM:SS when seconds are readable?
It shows **2:11**
